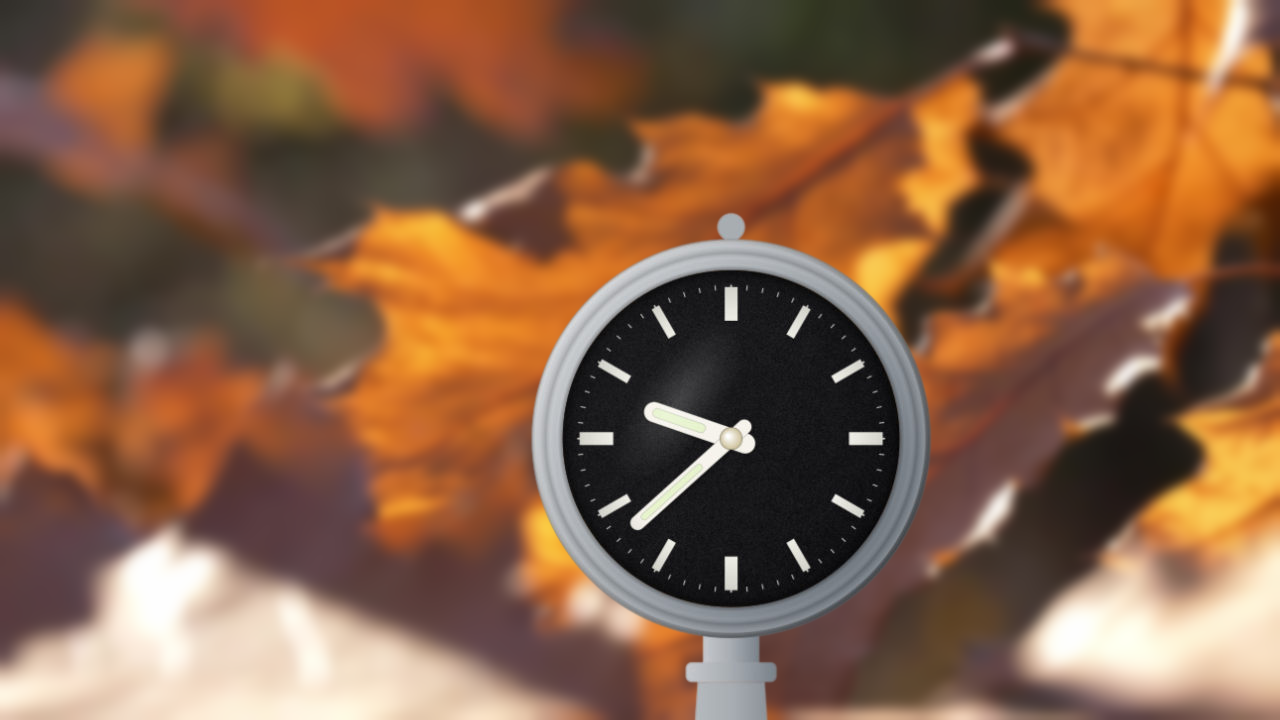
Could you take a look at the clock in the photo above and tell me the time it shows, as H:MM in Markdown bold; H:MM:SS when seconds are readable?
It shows **9:38**
